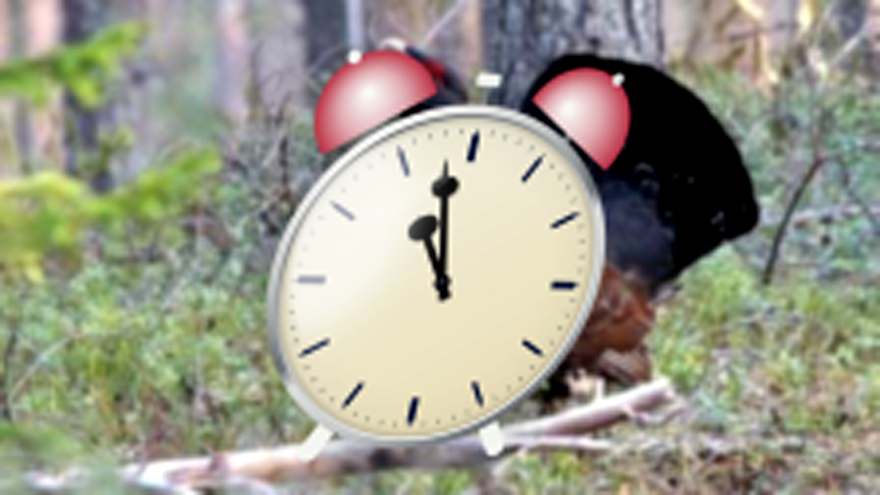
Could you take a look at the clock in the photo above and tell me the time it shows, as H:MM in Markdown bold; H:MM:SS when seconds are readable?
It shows **10:58**
